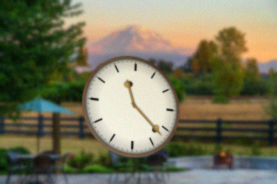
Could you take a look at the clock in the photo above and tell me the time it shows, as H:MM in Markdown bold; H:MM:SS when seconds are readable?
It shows **11:22**
